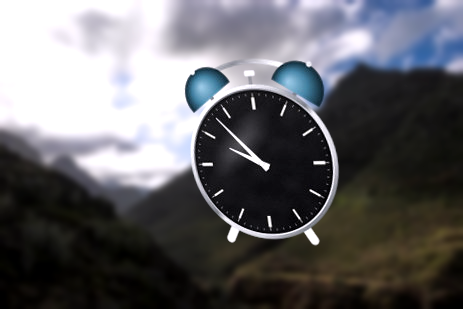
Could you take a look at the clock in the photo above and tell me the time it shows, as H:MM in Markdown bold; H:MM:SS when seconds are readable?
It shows **9:53**
